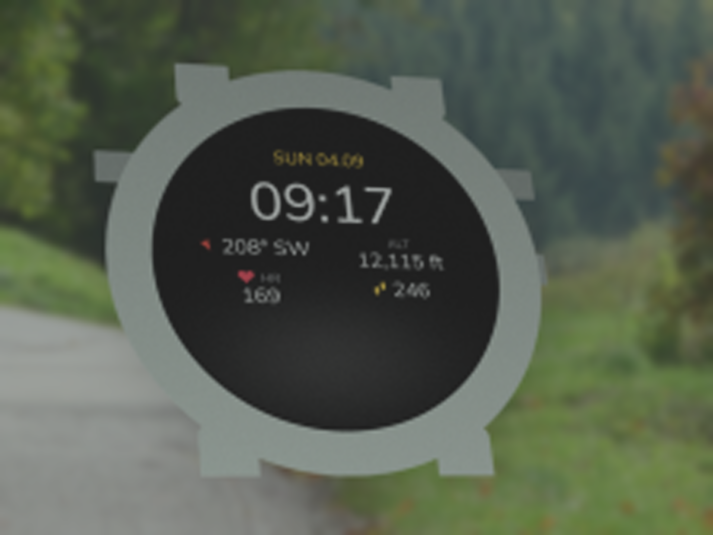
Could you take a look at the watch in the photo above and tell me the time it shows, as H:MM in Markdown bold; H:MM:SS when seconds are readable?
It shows **9:17**
